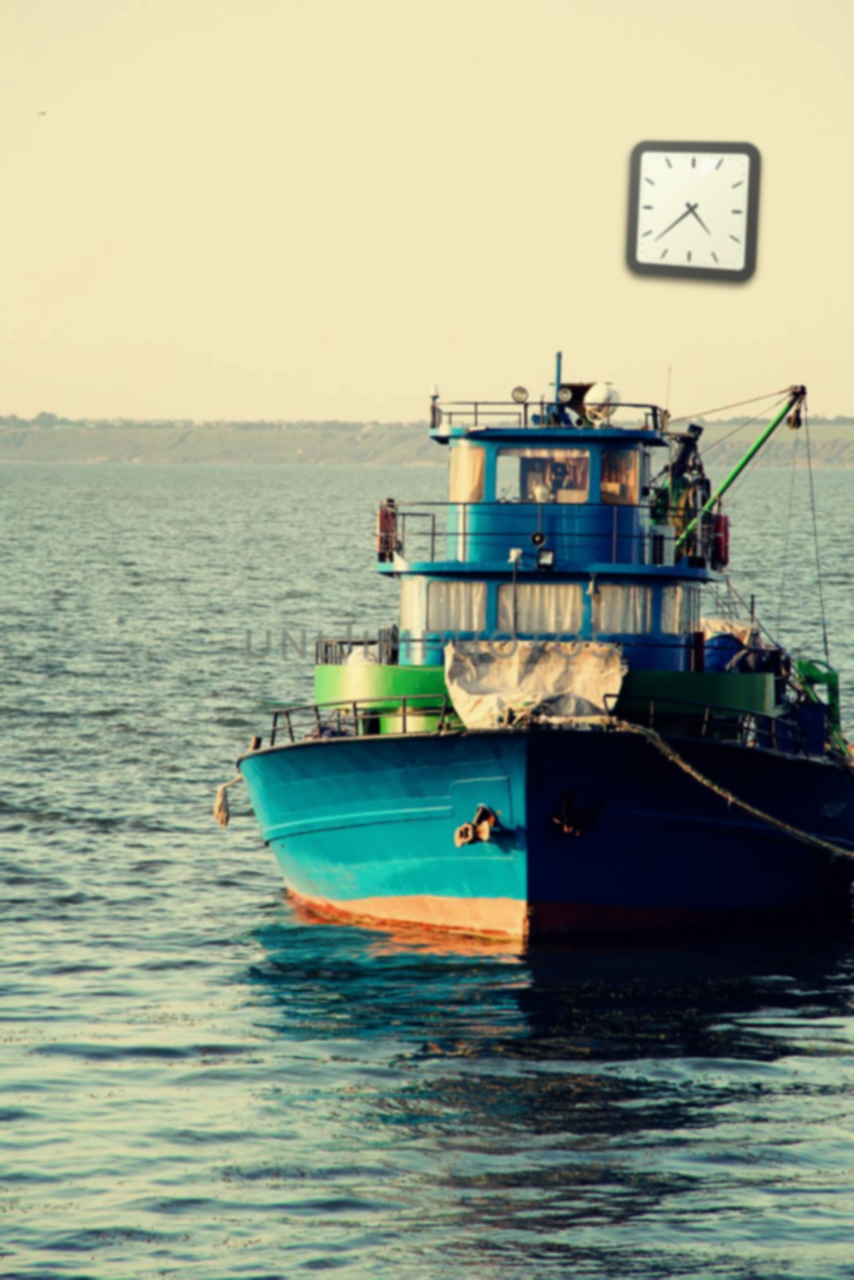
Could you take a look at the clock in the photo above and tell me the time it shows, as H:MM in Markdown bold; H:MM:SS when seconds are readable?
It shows **4:38**
